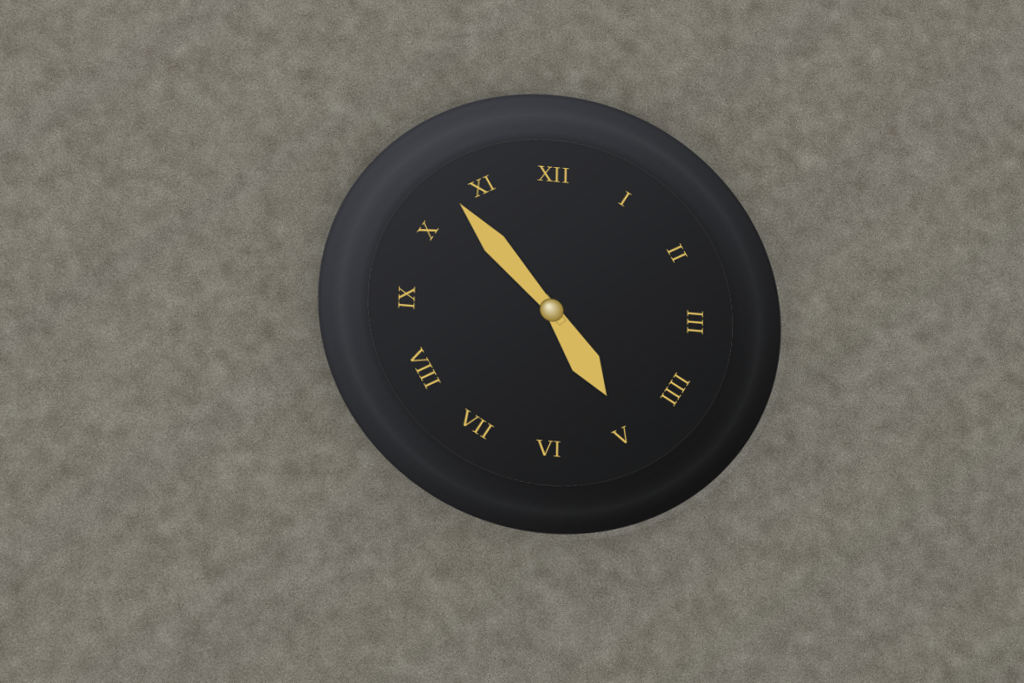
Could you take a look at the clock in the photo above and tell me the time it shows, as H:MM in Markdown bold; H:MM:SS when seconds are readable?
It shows **4:53**
